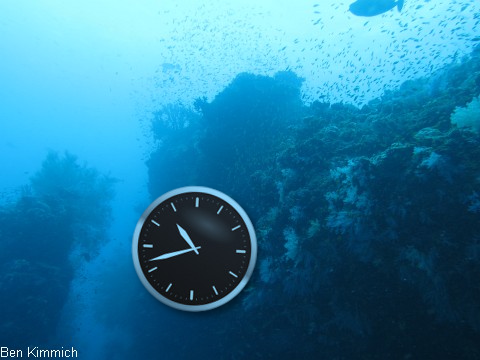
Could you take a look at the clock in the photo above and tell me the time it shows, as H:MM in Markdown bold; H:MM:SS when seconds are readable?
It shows **10:42**
